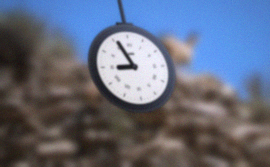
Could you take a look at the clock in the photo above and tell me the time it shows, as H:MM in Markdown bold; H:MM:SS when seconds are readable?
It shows **8:56**
